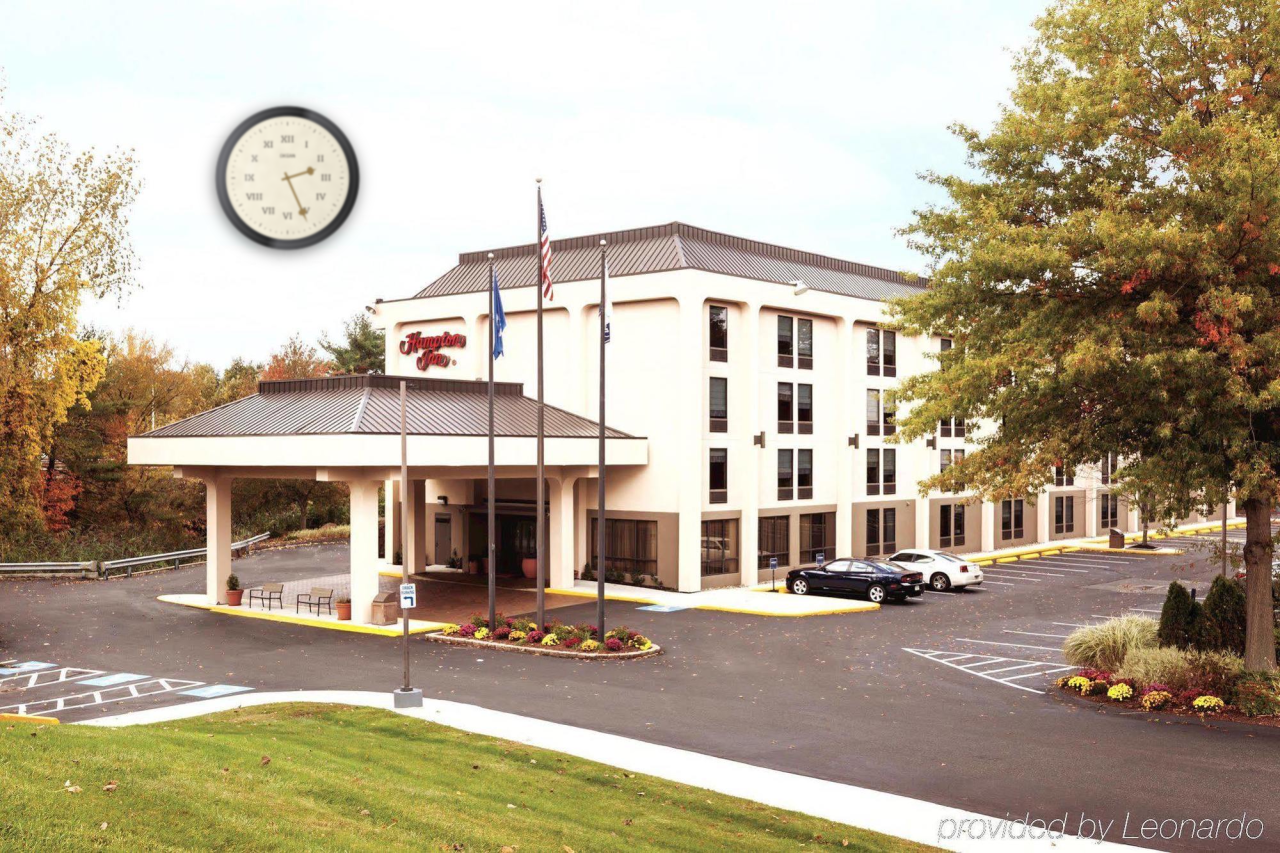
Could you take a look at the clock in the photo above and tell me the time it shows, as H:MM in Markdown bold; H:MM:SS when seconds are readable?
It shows **2:26**
